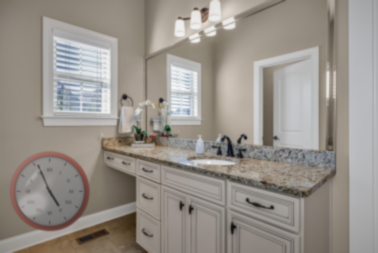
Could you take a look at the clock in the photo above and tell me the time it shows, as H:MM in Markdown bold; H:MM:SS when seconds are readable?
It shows **4:56**
